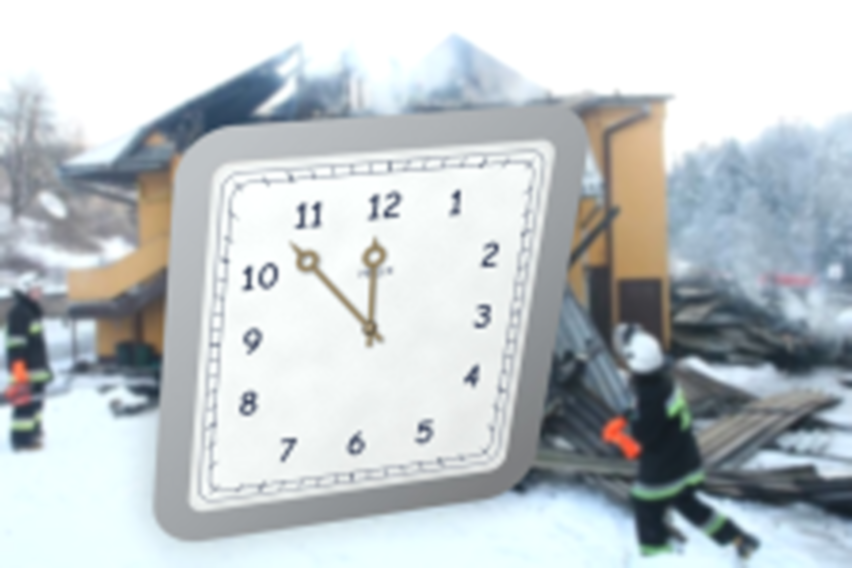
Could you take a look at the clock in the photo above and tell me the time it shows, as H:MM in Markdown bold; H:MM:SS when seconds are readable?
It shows **11:53**
